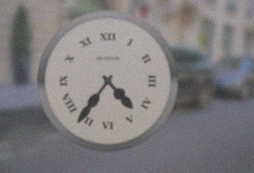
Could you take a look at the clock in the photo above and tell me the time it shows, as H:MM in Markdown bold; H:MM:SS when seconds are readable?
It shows **4:36**
